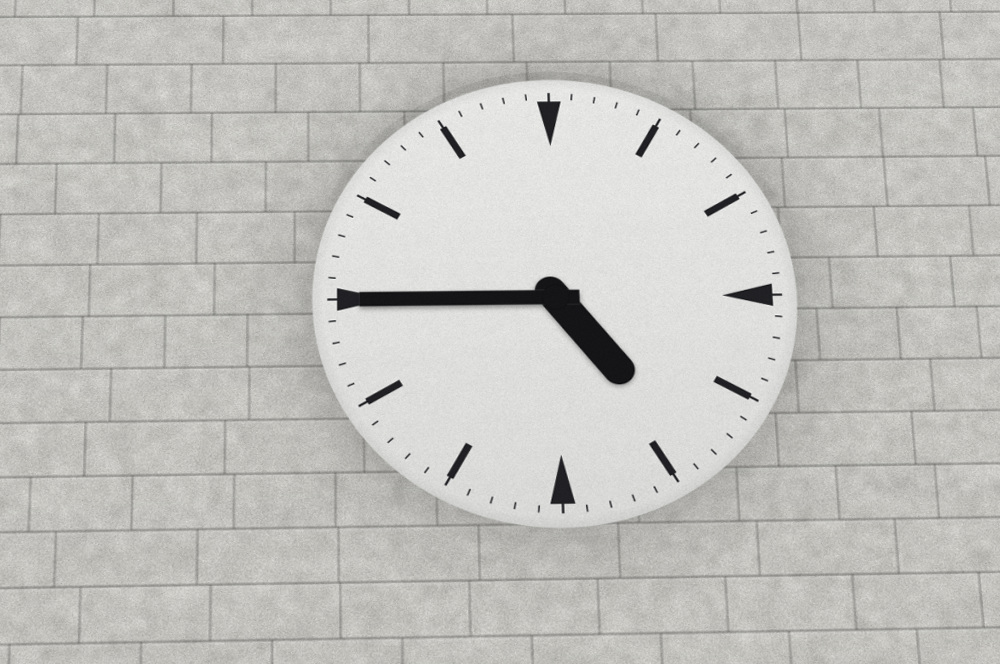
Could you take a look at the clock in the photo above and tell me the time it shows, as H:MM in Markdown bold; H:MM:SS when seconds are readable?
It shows **4:45**
